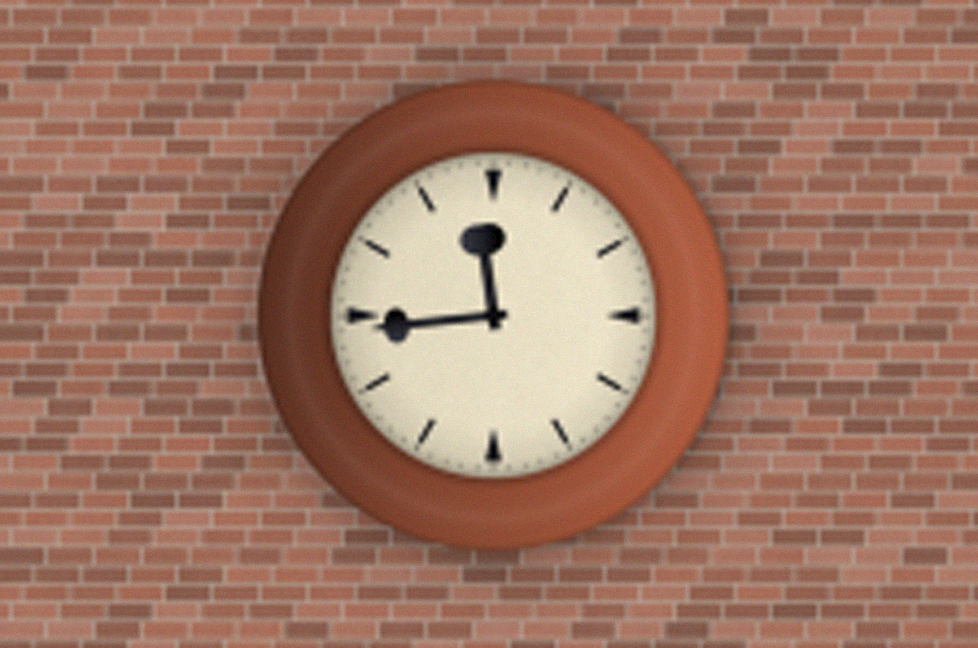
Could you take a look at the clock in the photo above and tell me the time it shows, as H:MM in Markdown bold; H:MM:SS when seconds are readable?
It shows **11:44**
